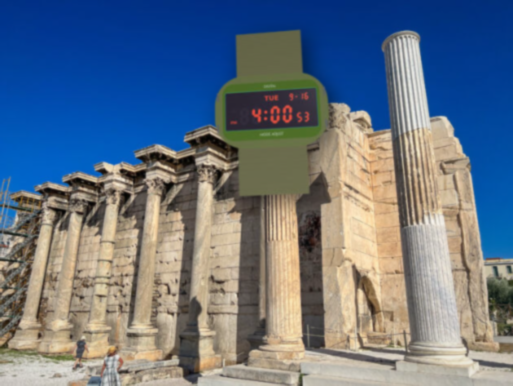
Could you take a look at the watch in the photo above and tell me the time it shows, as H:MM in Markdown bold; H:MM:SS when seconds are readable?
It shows **4:00**
